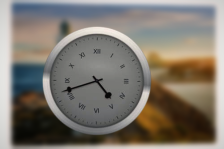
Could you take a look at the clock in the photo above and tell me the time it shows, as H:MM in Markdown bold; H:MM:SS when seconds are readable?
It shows **4:42**
